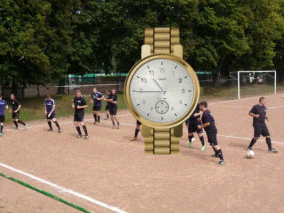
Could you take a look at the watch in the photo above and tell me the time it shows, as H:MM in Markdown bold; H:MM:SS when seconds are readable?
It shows **10:45**
